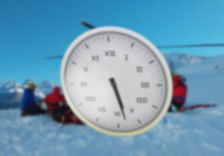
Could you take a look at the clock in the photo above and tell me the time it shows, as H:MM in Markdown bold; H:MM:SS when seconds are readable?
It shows **5:28**
